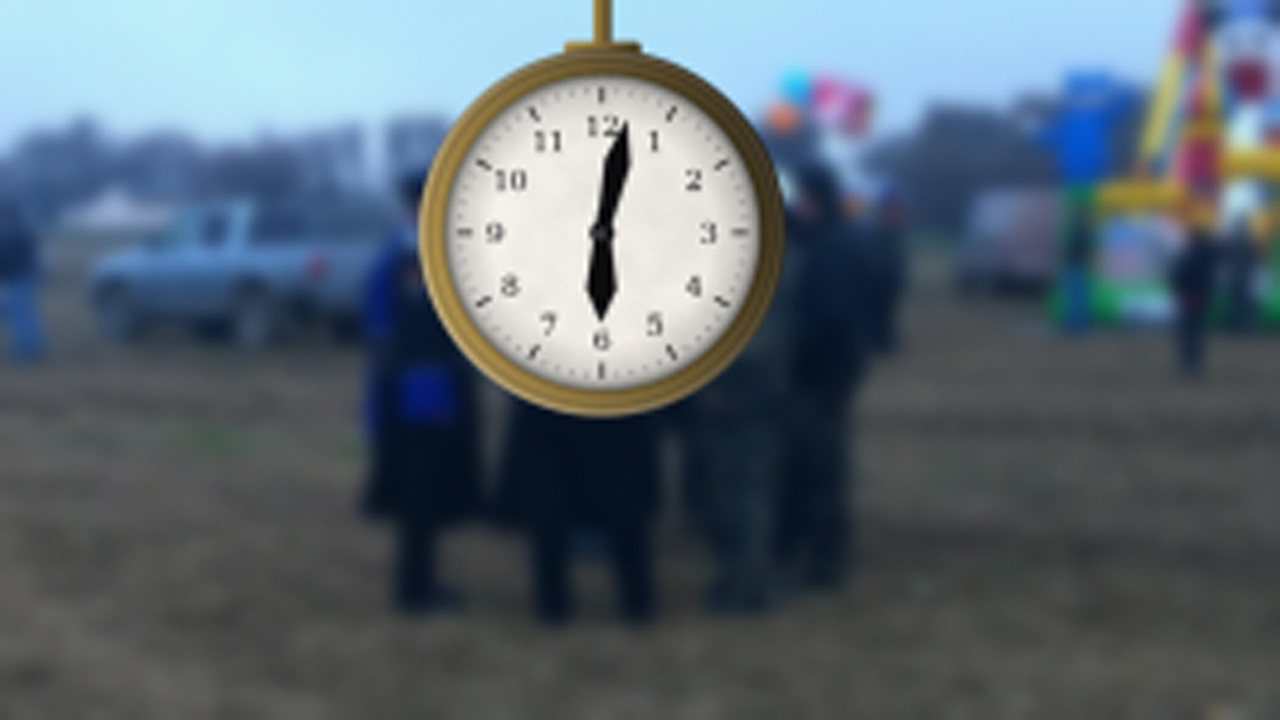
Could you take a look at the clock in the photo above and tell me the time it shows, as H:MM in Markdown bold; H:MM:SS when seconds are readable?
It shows **6:02**
